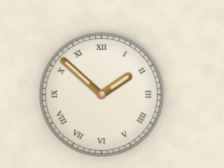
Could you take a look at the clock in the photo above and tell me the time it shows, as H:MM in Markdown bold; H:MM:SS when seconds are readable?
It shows **1:52**
